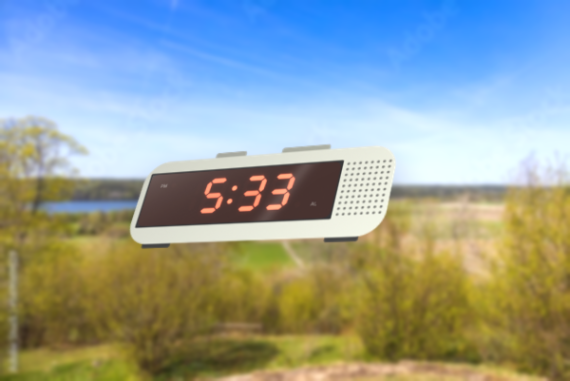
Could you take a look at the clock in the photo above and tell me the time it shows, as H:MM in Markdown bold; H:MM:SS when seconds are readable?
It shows **5:33**
